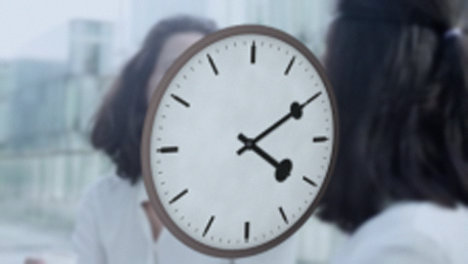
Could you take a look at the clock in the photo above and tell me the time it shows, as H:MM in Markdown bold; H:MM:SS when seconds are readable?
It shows **4:10**
